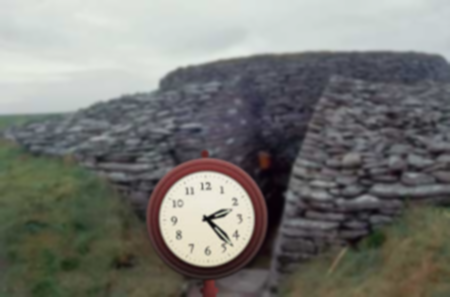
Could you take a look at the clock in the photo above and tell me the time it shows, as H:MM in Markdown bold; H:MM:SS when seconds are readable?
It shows **2:23**
